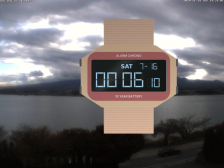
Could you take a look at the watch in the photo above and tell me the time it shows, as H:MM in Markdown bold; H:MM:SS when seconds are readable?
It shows **0:06:10**
